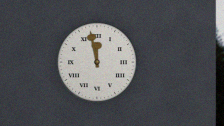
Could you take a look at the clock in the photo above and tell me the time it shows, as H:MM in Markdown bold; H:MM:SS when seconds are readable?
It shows **11:58**
